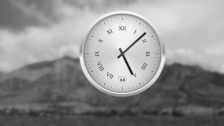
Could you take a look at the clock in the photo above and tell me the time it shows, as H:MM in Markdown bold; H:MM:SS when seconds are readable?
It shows **5:08**
